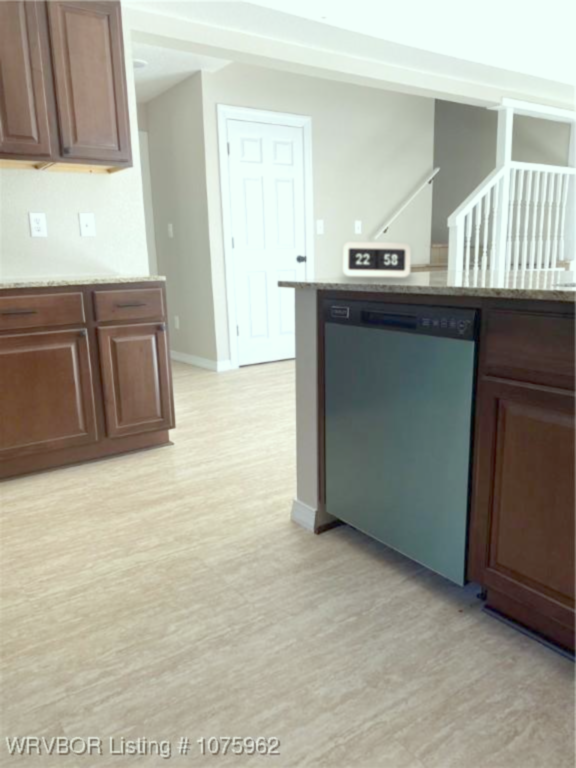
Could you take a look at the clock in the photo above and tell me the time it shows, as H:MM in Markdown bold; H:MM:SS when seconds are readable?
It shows **22:58**
